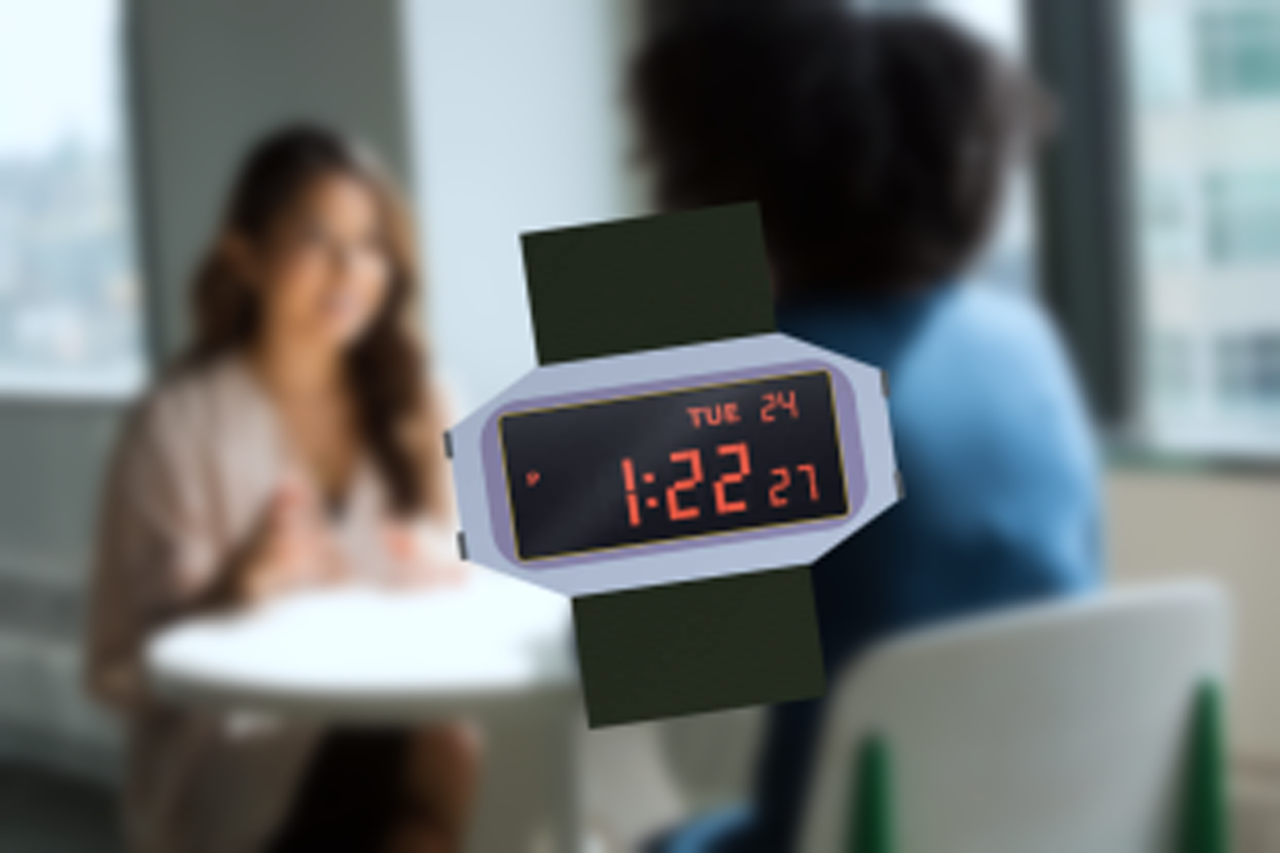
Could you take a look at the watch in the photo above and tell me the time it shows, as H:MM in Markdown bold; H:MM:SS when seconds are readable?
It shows **1:22:27**
